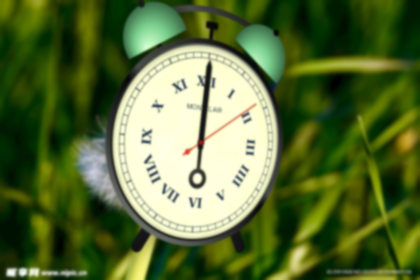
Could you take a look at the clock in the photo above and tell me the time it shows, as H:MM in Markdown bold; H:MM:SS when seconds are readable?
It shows **6:00:09**
